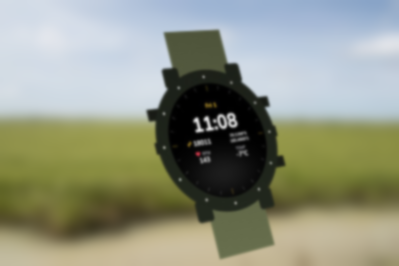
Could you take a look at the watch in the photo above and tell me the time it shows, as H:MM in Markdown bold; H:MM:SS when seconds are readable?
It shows **11:08**
